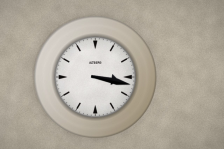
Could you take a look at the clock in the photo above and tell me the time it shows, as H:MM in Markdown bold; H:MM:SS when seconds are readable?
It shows **3:17**
